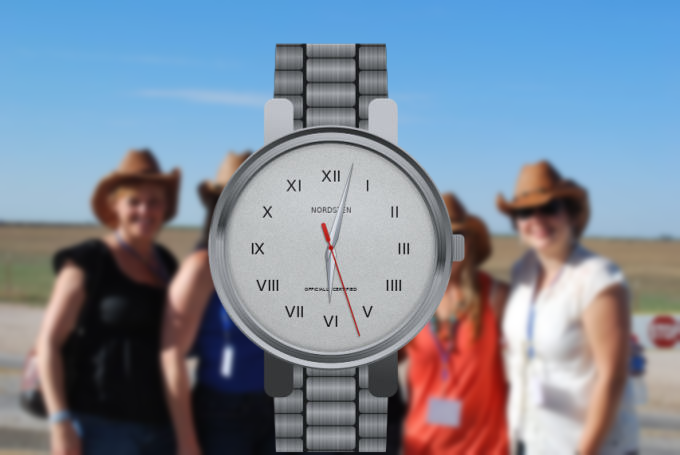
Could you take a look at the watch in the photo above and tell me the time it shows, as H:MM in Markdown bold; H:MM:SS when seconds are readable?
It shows **6:02:27**
